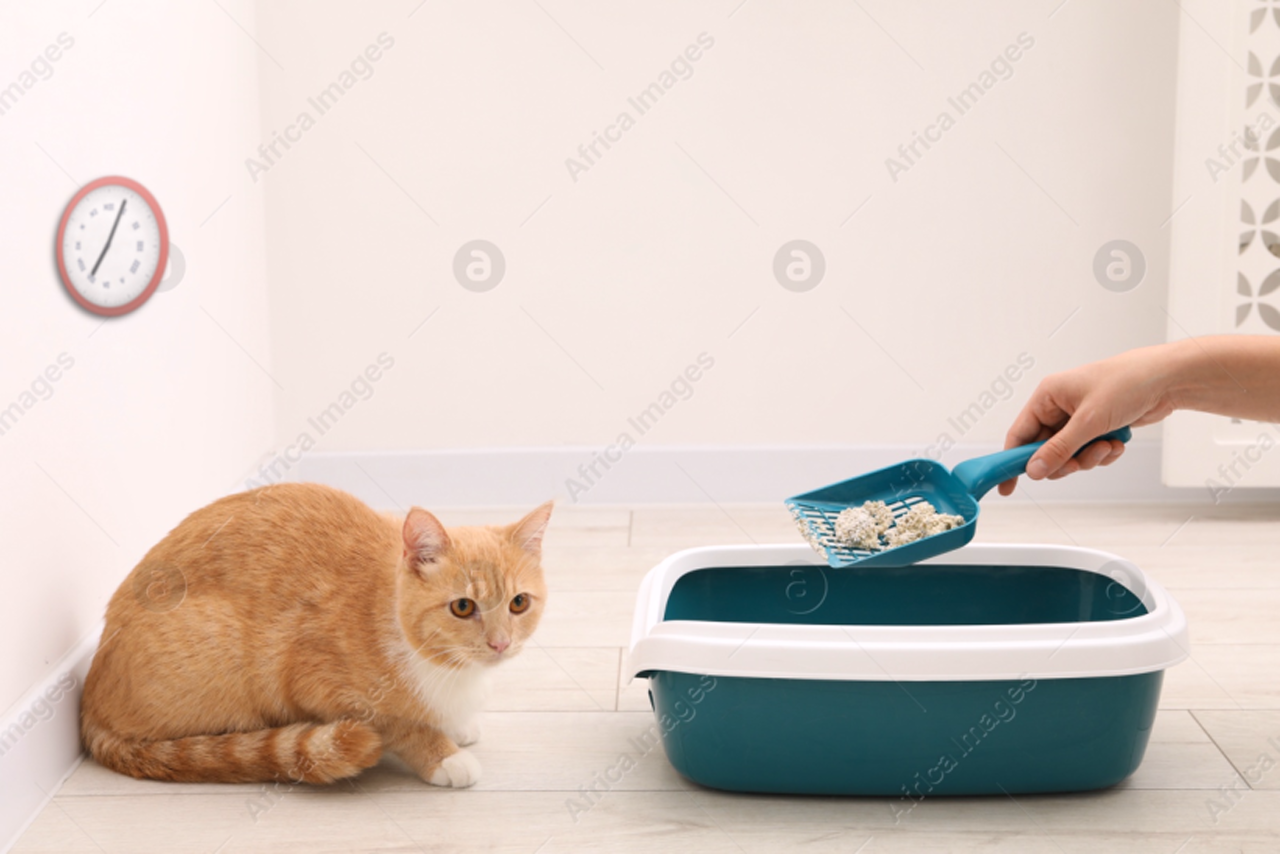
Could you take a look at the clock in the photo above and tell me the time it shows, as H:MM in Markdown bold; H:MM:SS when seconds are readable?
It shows **7:04**
